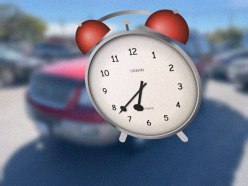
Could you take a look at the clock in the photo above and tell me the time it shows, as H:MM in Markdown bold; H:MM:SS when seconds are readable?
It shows **6:38**
